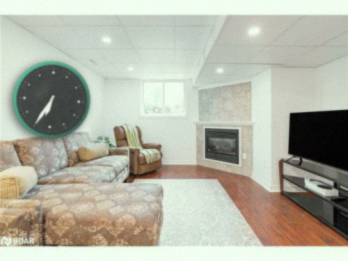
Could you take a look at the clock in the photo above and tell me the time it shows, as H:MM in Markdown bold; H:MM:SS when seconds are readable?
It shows **6:35**
